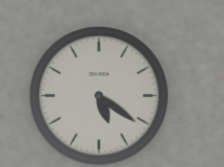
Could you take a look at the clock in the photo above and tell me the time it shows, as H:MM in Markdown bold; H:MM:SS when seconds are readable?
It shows **5:21**
